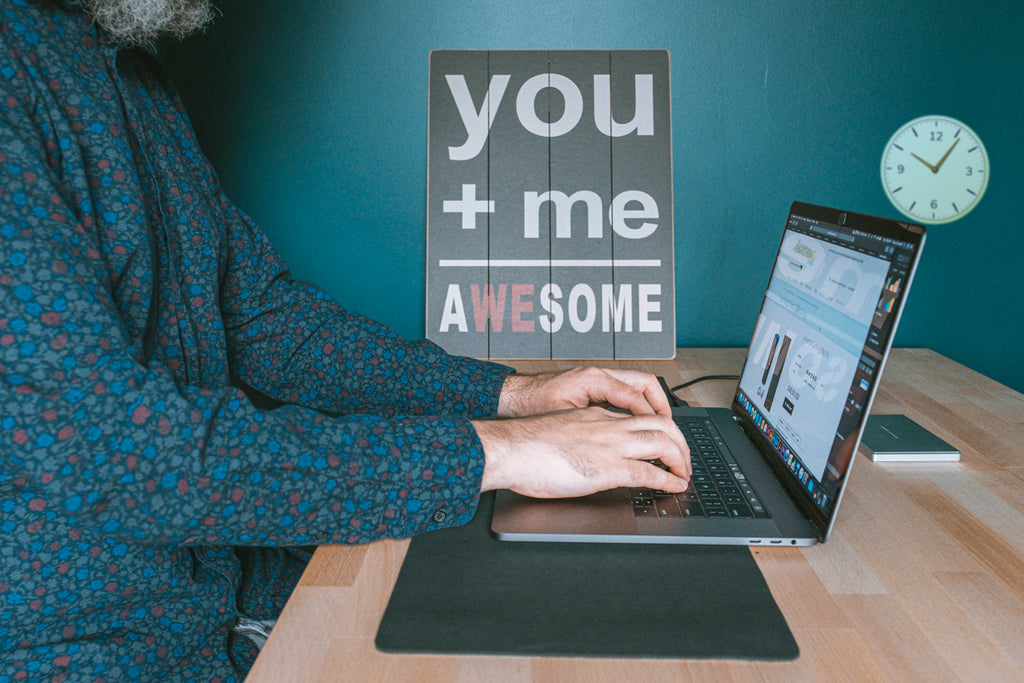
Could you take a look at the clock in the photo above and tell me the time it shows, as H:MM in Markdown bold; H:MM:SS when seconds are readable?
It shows **10:06**
